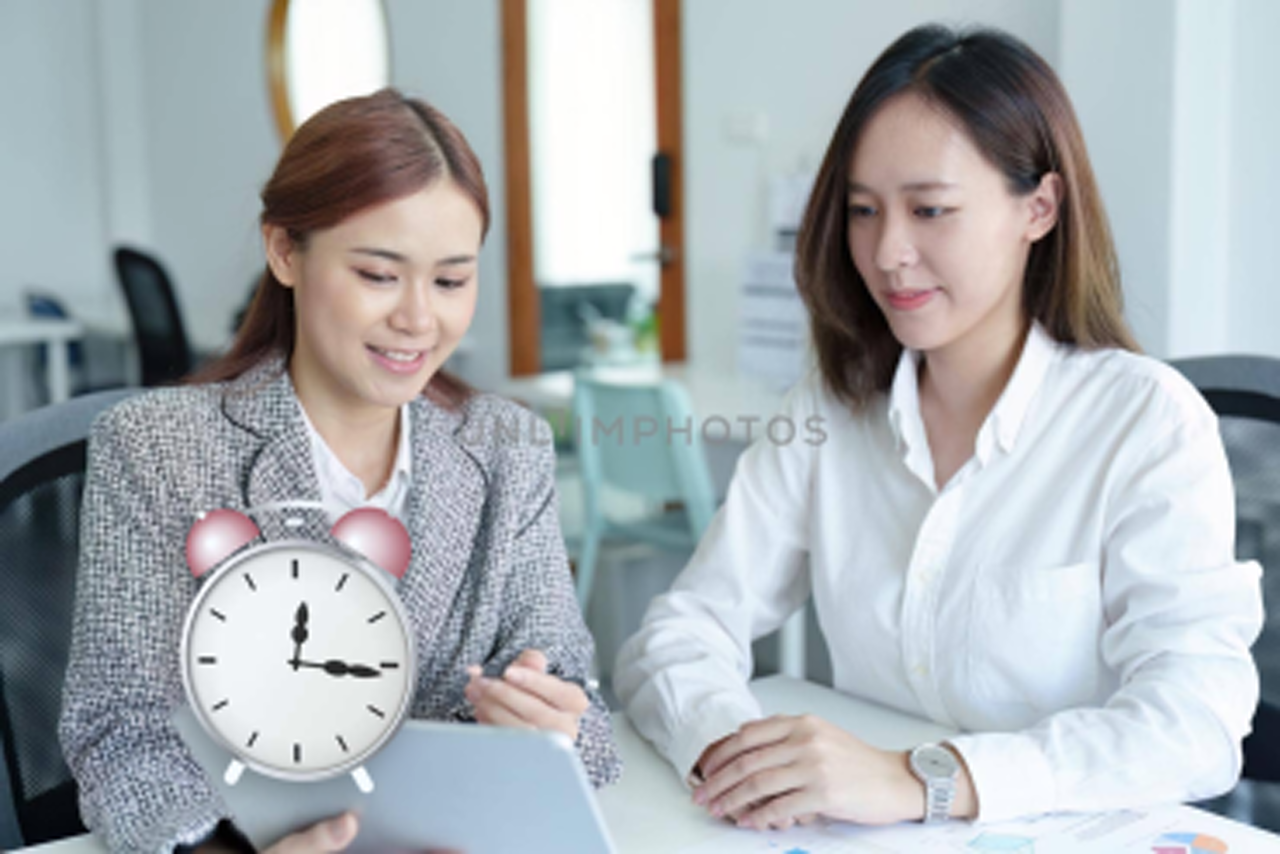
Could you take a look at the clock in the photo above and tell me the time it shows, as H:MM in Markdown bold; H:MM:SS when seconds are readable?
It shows **12:16**
